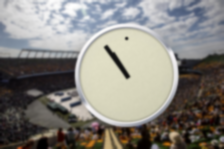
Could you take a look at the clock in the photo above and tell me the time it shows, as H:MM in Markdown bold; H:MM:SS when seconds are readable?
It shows **10:54**
